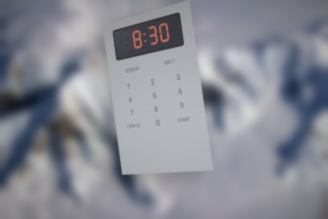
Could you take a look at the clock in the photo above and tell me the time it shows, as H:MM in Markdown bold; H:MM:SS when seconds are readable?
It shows **8:30**
